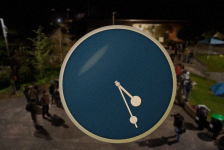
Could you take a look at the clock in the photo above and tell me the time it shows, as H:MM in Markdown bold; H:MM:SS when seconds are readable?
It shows **4:26**
